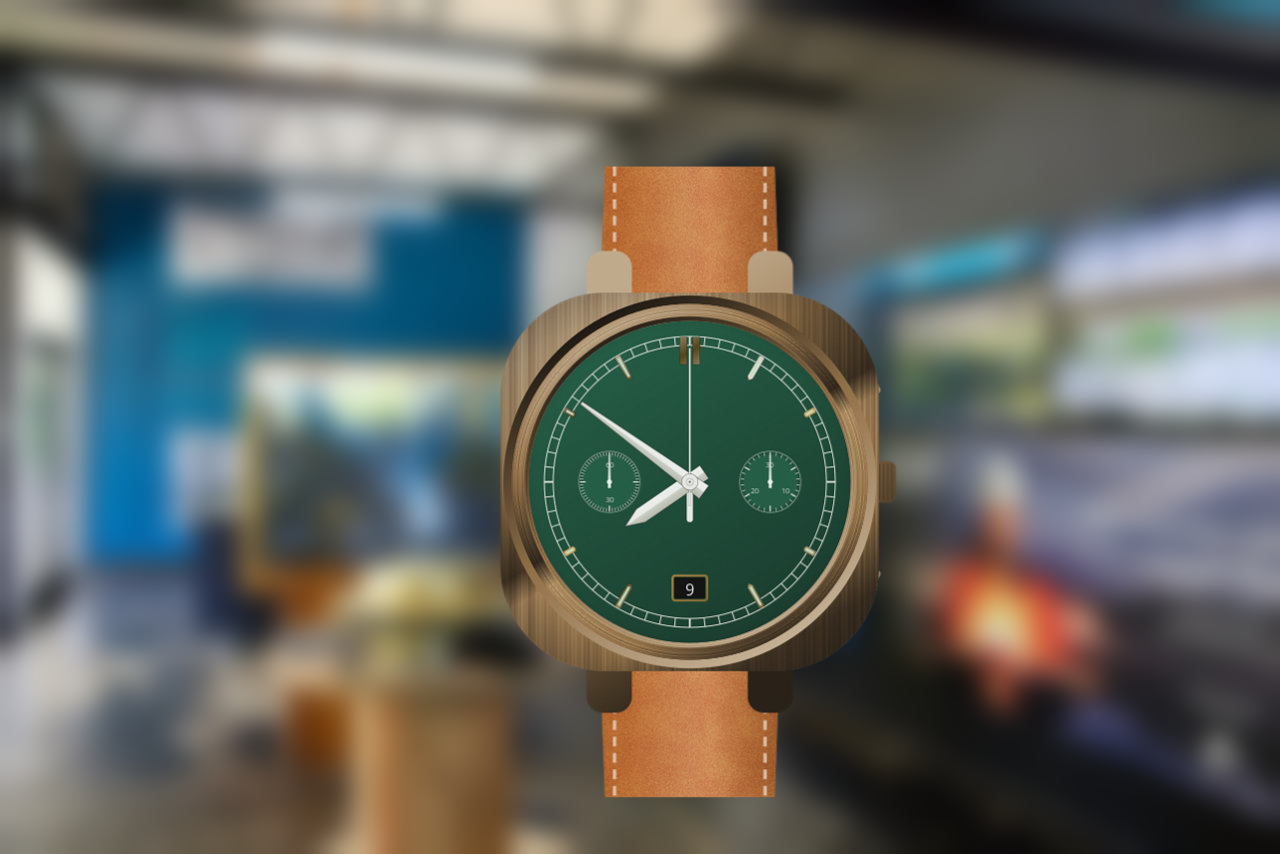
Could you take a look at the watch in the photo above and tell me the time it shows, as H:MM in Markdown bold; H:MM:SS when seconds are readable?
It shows **7:51**
